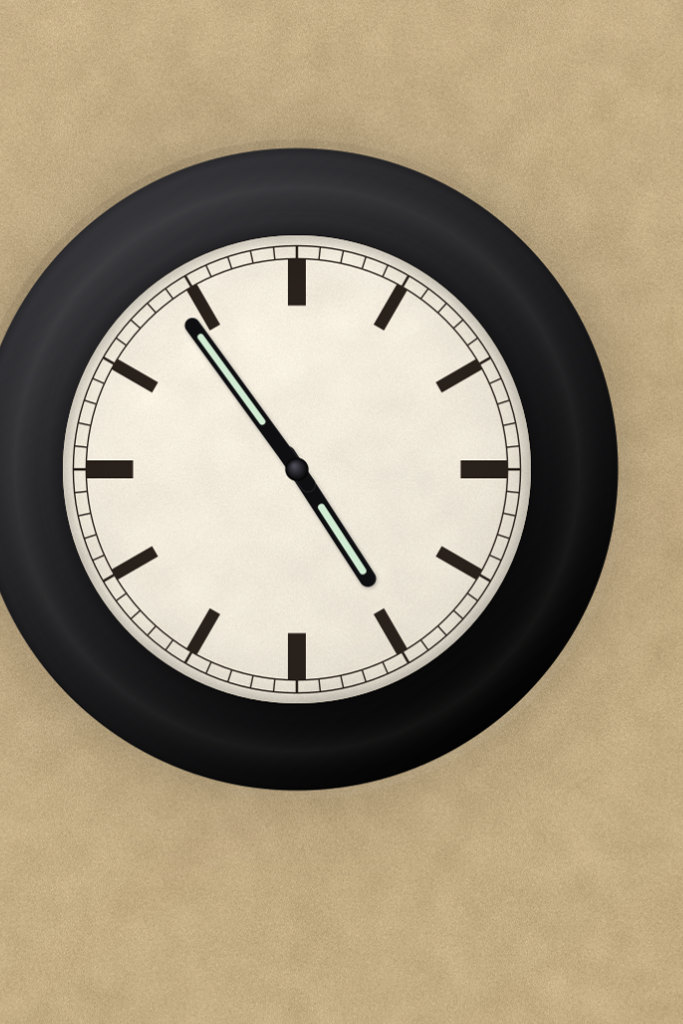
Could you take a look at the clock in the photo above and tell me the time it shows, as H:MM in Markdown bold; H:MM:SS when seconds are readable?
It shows **4:54**
